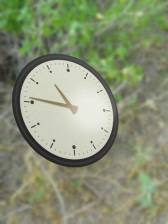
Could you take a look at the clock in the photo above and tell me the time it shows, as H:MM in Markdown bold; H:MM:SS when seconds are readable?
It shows **10:46**
